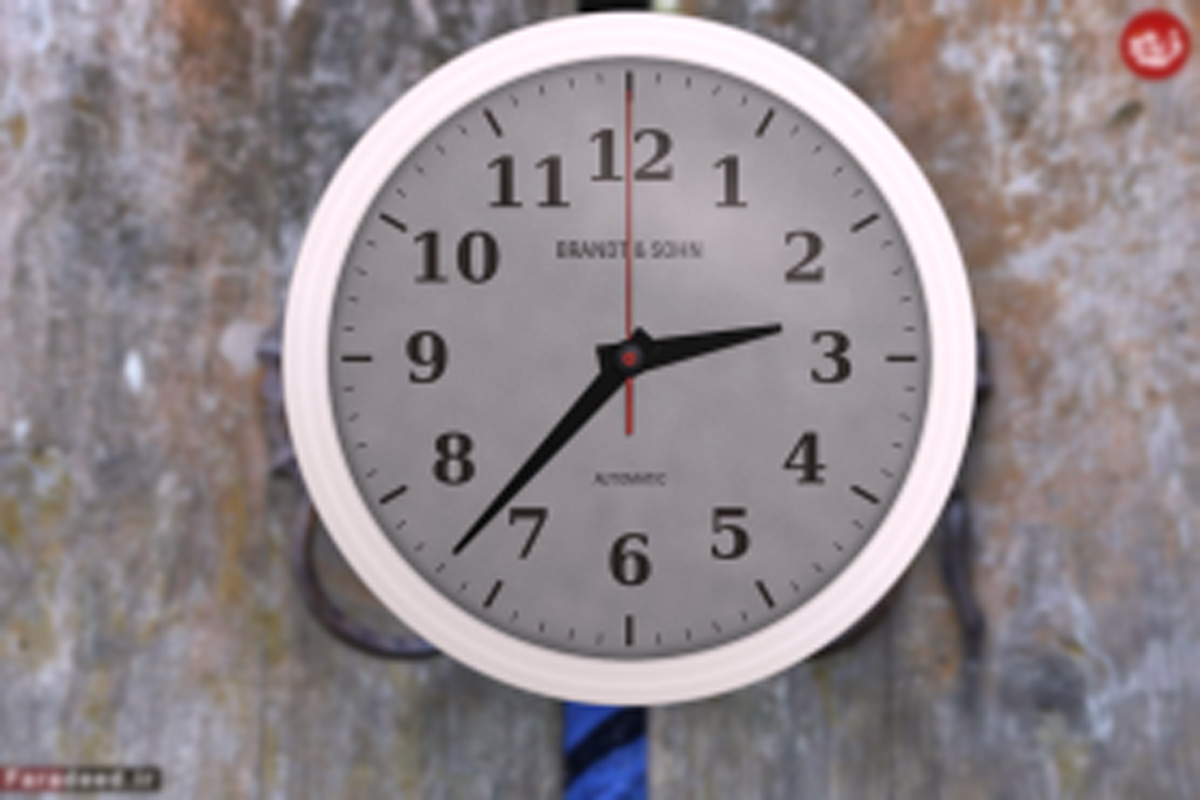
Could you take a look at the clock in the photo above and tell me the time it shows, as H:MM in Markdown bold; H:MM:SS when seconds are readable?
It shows **2:37:00**
